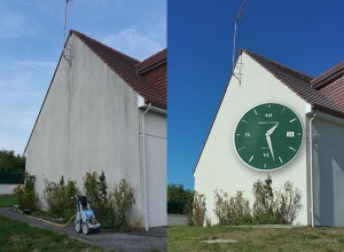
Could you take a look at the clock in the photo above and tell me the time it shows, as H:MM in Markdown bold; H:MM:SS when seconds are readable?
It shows **1:27**
